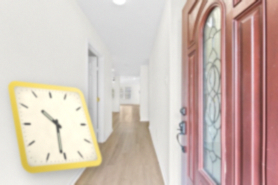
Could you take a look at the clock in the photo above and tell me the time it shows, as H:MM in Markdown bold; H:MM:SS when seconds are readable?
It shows **10:31**
